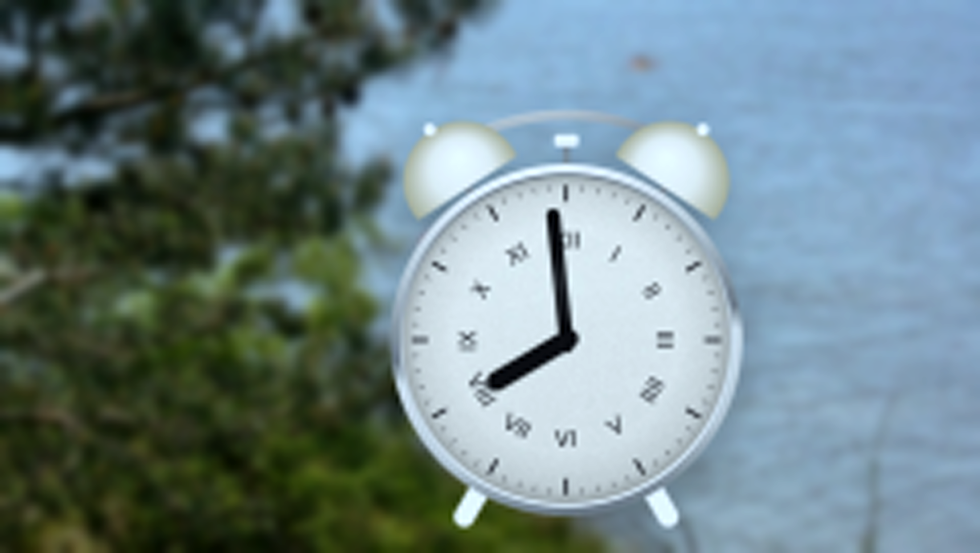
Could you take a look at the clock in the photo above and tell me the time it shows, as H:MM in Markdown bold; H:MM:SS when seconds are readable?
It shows **7:59**
